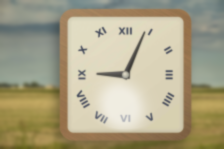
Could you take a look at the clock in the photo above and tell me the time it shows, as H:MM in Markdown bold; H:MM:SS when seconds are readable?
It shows **9:04**
